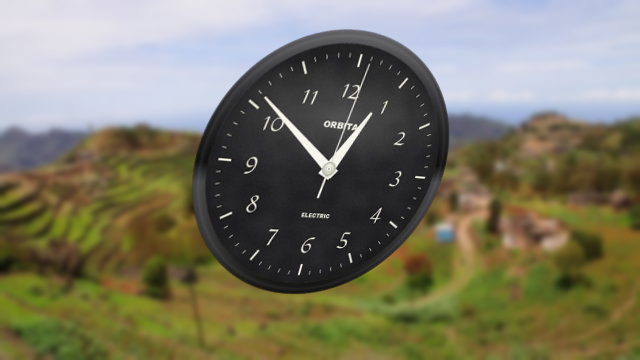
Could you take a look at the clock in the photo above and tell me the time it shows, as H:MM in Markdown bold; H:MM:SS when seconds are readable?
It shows **12:51:01**
